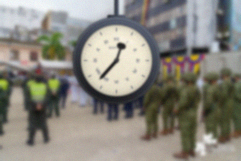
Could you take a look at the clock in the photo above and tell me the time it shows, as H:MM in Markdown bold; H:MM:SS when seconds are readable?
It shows **12:37**
